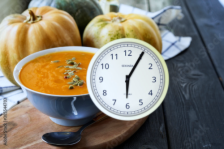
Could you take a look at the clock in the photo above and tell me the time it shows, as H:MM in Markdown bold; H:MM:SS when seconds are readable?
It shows **6:05**
